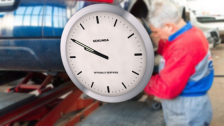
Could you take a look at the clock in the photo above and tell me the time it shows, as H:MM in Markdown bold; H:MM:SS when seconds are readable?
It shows **9:50**
